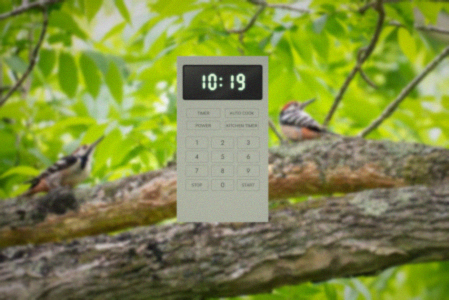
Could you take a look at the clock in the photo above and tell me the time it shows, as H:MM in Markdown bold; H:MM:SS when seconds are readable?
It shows **10:19**
